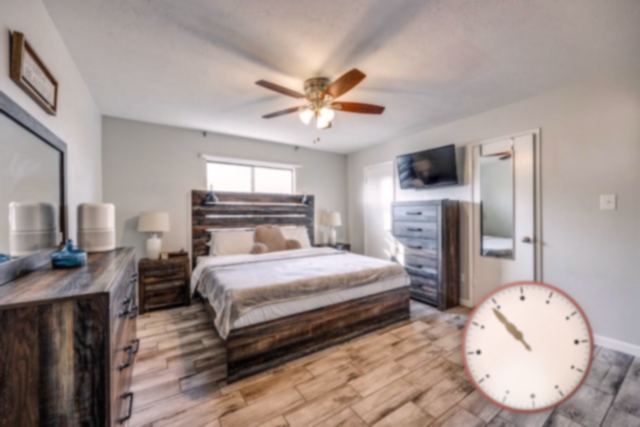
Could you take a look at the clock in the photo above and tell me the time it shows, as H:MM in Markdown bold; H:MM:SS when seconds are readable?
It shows **10:54**
